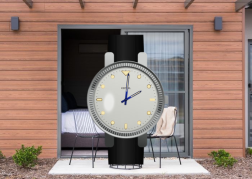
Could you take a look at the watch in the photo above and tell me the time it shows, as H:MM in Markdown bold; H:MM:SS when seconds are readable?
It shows **2:01**
